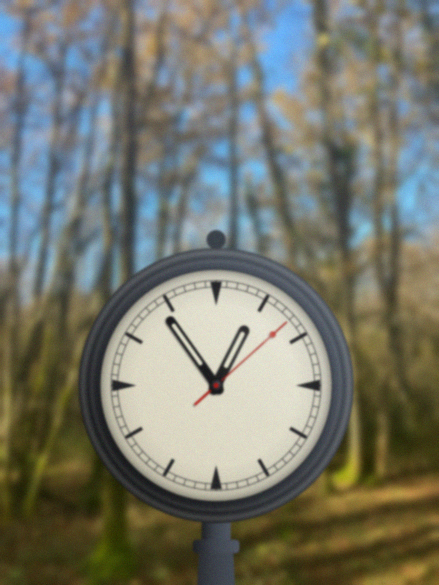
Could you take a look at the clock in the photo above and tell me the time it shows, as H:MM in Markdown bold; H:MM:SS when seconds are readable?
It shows **12:54:08**
